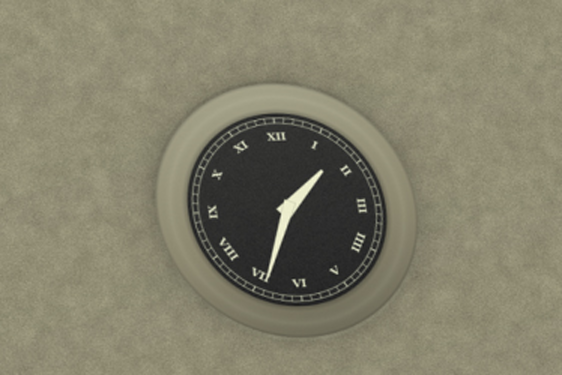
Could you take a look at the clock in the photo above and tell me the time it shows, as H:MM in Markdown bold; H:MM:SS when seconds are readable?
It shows **1:34**
